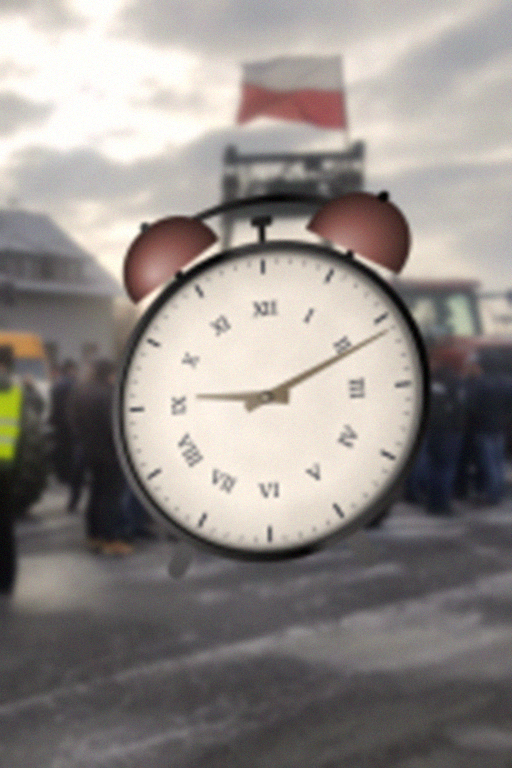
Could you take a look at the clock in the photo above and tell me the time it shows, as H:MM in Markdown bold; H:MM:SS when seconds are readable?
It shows **9:11**
